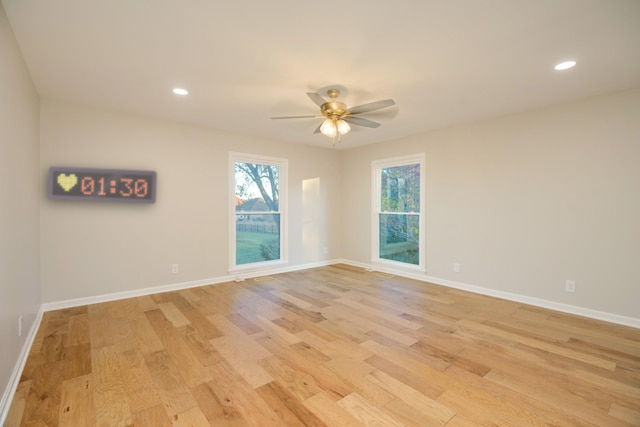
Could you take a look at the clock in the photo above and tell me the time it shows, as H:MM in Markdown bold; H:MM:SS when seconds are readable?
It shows **1:30**
